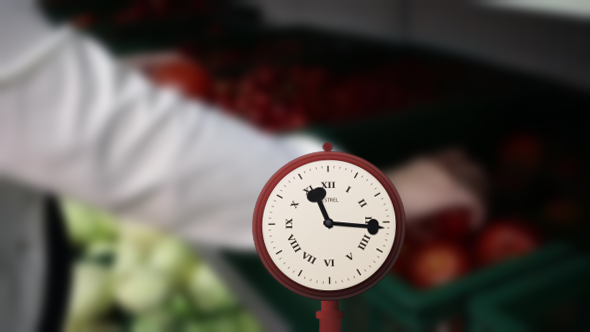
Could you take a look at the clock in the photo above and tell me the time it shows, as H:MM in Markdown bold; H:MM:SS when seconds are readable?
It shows **11:16**
